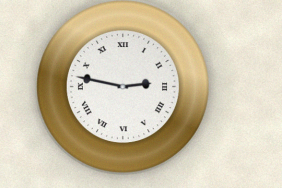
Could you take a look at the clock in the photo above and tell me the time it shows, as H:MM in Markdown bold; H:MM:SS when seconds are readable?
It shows **2:47**
